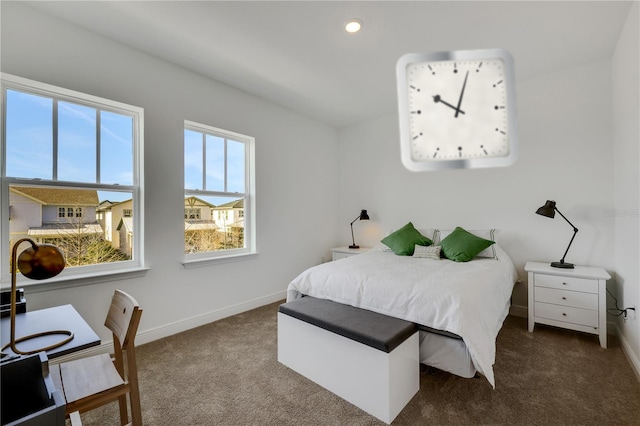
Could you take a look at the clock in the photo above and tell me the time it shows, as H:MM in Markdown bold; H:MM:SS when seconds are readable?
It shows **10:03**
